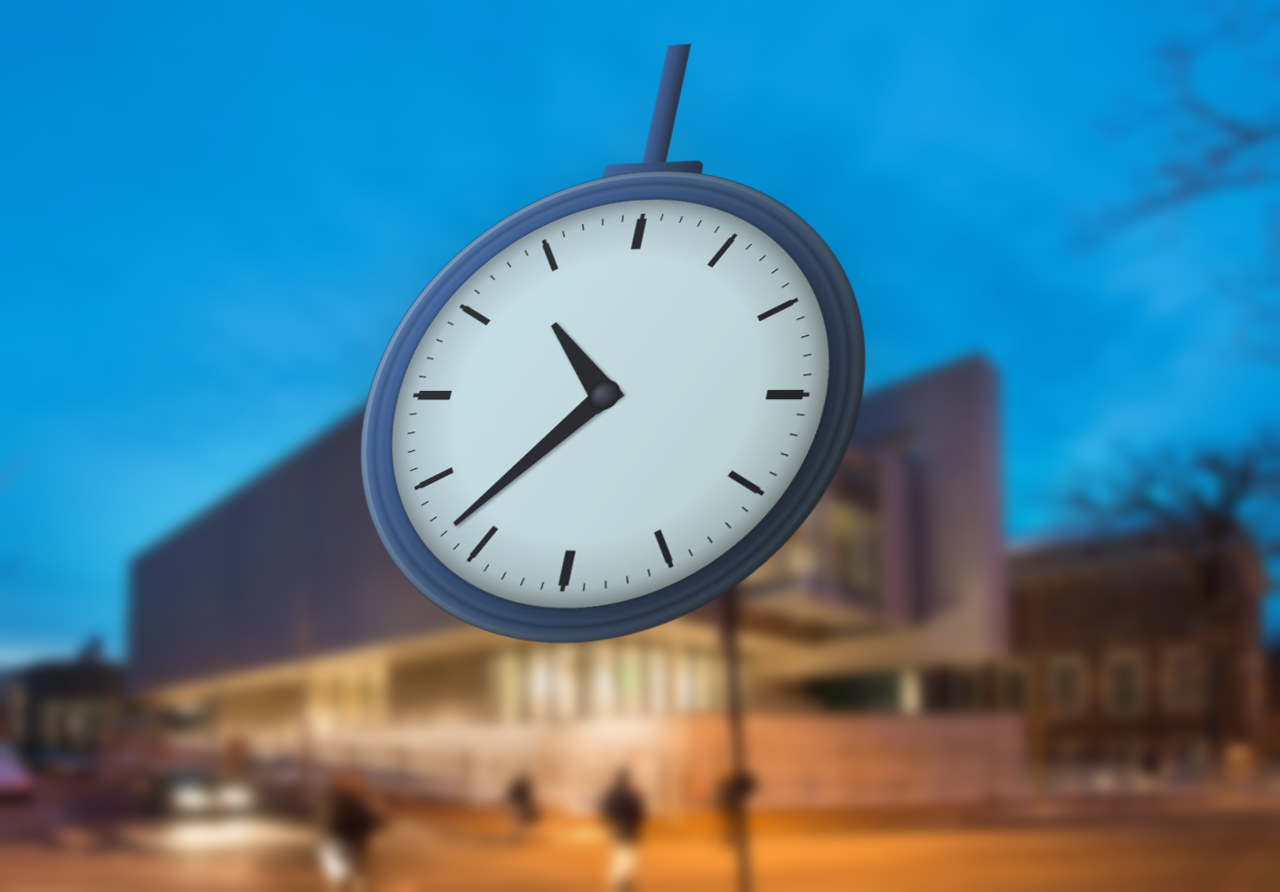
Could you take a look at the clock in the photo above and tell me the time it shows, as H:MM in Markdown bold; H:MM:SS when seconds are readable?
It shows **10:37**
